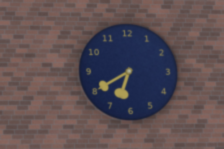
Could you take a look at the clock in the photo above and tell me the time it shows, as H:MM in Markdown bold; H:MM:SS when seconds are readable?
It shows **6:40**
